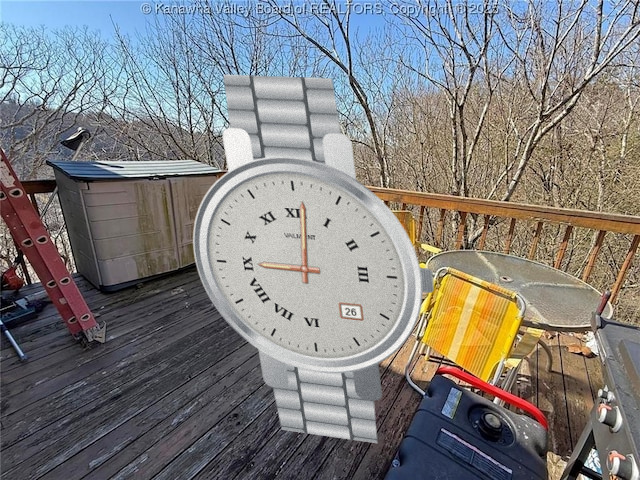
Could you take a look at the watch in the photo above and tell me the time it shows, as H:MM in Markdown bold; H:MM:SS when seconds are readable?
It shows **9:01**
